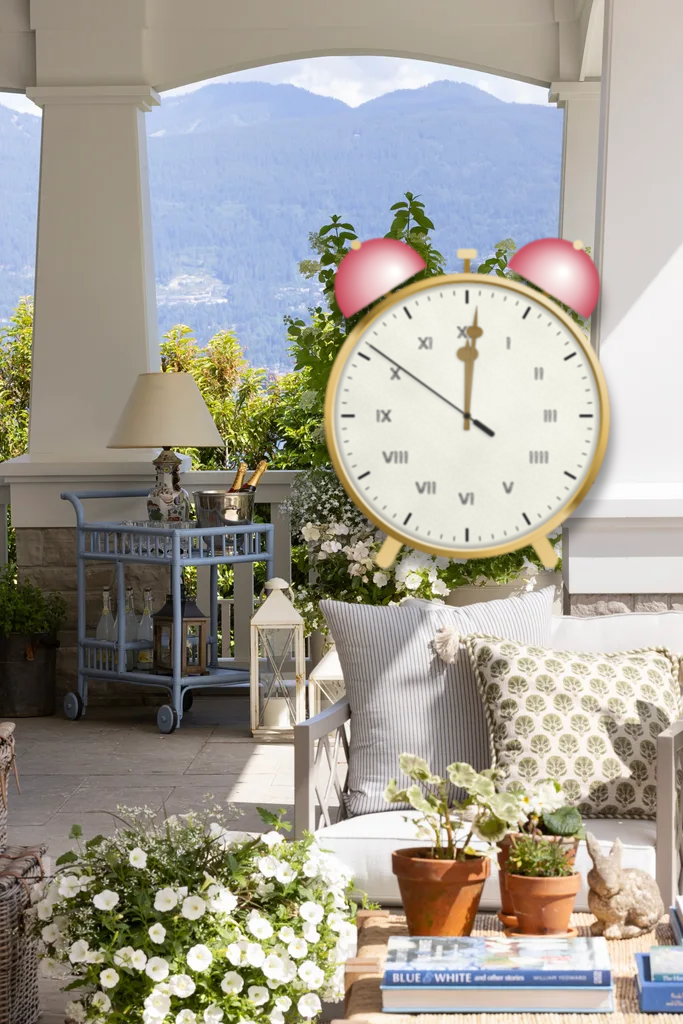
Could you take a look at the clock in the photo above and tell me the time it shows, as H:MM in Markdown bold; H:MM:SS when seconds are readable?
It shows **12:00:51**
